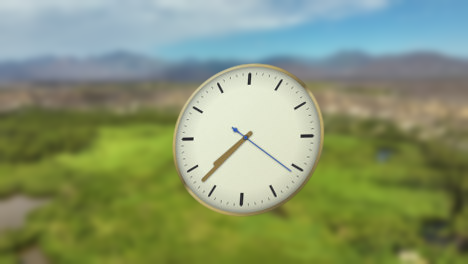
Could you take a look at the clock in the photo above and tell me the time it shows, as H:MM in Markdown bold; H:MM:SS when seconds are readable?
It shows **7:37:21**
